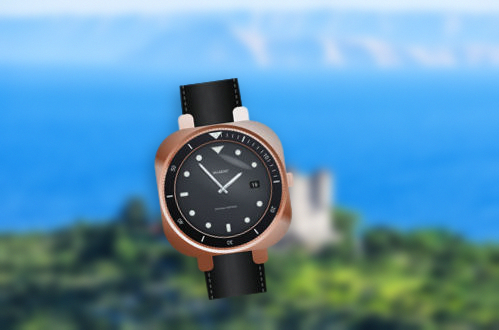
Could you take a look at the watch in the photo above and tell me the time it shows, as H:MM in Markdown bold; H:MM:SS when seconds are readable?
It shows **1:54**
